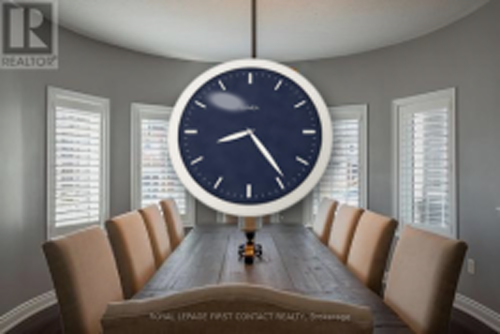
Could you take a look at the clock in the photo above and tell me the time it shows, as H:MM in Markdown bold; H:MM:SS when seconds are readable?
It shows **8:24**
